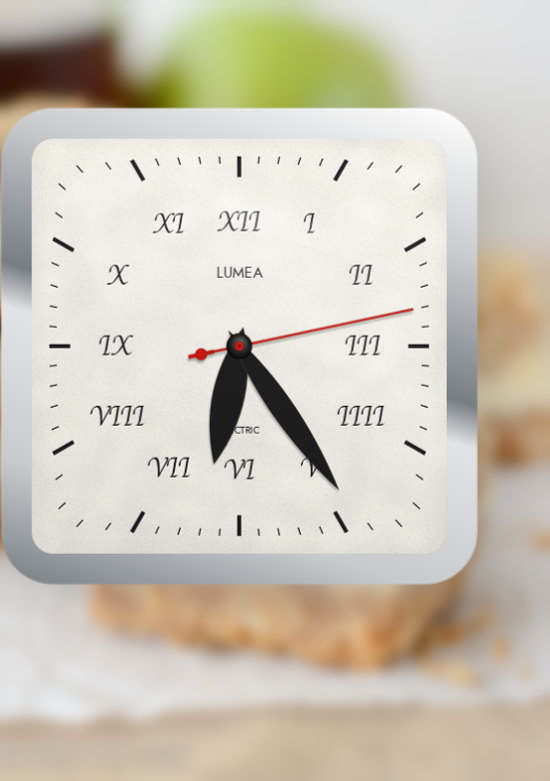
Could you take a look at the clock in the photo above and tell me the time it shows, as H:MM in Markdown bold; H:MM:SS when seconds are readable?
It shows **6:24:13**
